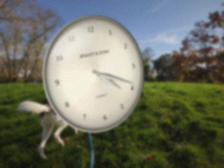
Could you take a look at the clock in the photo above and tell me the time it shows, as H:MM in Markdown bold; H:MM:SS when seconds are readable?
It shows **4:19**
